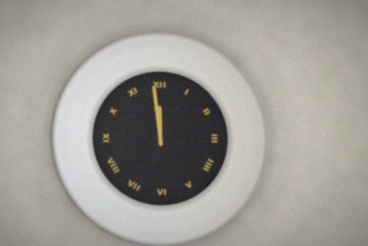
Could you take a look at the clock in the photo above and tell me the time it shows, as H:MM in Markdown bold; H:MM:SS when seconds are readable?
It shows **11:59**
